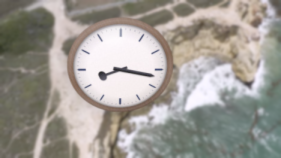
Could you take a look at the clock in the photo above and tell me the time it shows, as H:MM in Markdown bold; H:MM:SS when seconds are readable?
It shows **8:17**
